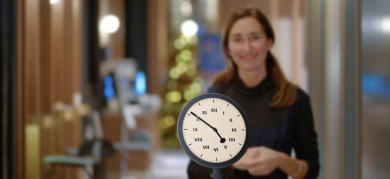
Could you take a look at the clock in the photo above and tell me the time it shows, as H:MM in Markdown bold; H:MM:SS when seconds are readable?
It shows **4:51**
